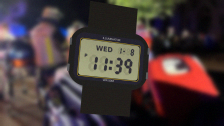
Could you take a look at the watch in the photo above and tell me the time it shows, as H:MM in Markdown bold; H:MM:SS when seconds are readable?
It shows **11:39**
